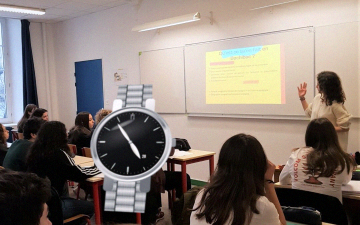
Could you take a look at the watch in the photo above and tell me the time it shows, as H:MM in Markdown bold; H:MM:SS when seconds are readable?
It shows **4:54**
